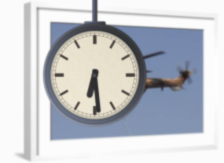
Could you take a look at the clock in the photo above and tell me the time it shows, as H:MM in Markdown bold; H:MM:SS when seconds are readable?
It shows **6:29**
